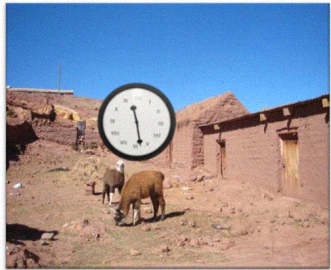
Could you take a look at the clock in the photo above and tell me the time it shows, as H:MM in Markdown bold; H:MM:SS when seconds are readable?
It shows **11:28**
